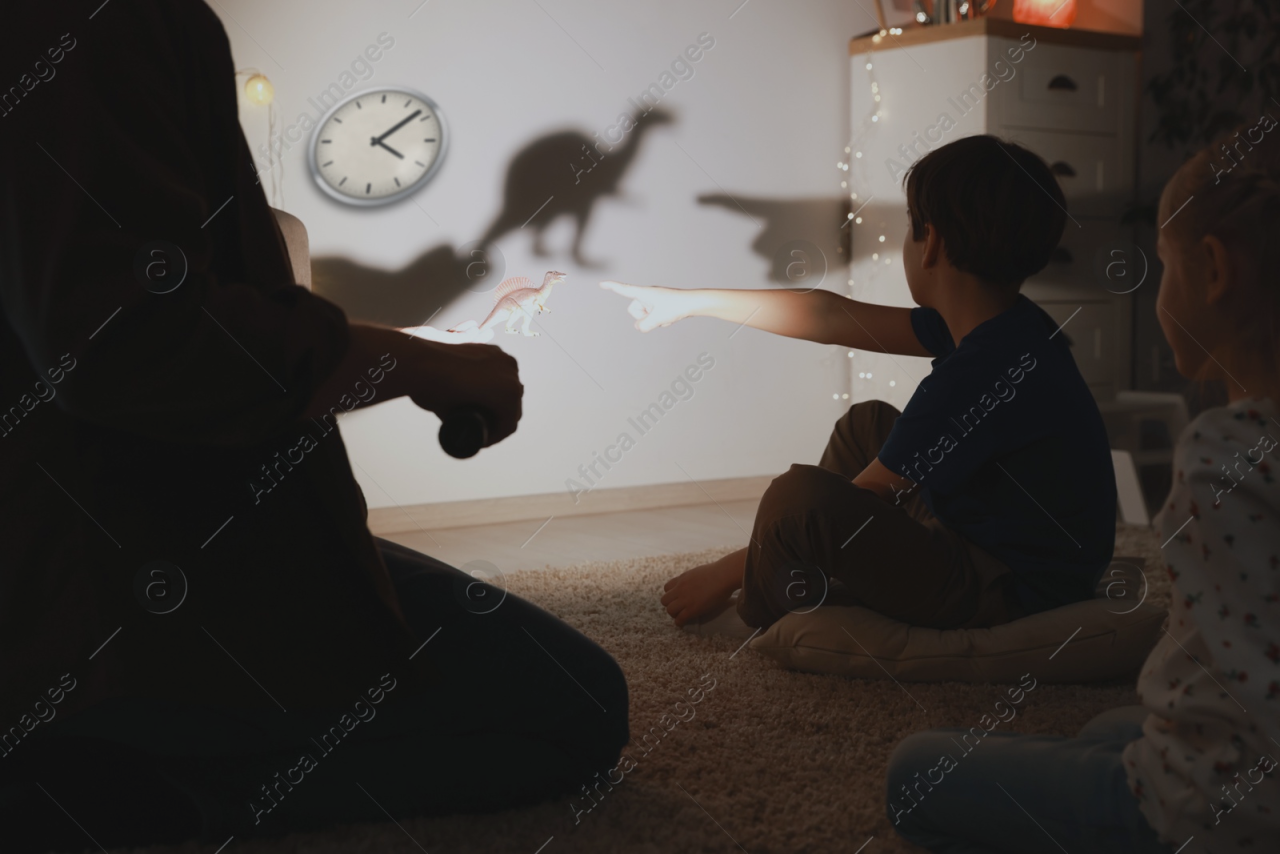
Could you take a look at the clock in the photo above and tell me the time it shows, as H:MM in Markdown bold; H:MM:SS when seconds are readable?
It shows **4:08**
